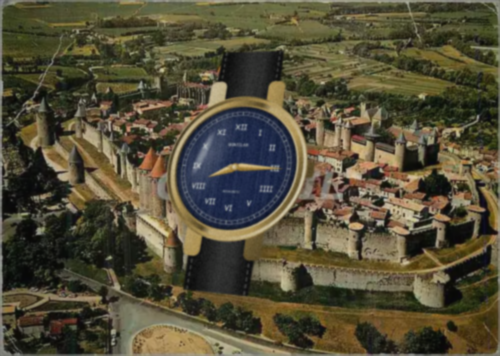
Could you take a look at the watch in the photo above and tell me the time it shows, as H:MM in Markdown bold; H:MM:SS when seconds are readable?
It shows **8:15**
